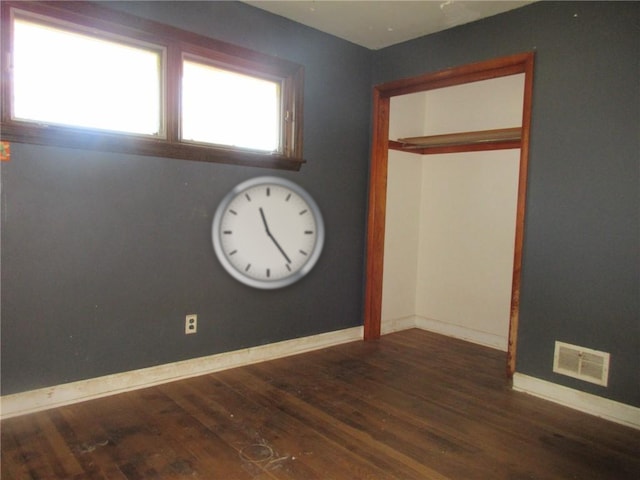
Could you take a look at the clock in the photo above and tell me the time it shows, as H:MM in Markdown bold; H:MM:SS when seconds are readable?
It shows **11:24**
